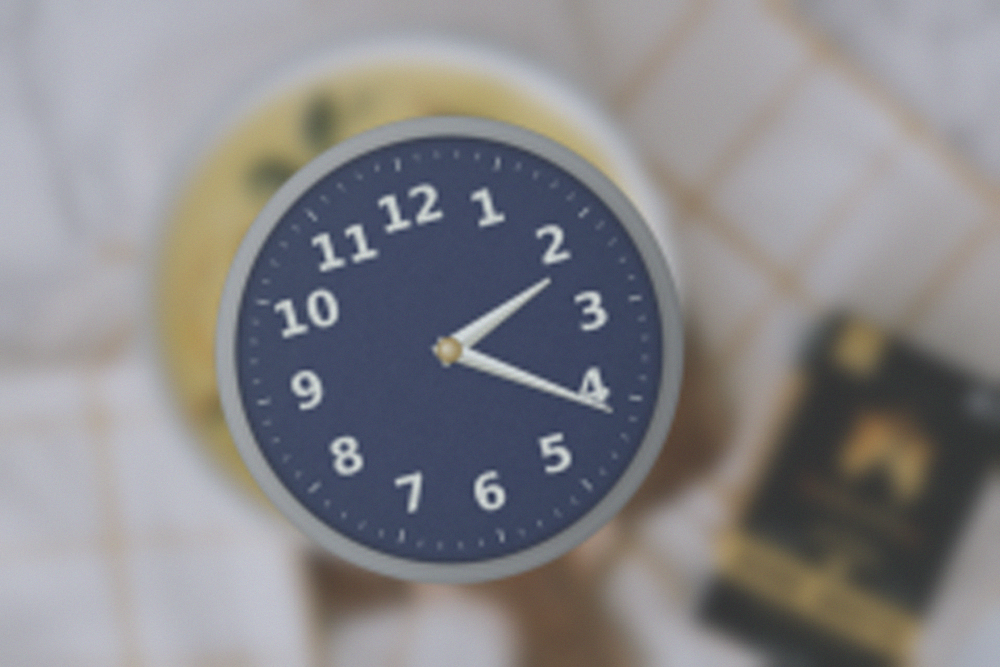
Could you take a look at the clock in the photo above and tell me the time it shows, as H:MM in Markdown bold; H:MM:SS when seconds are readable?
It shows **2:21**
